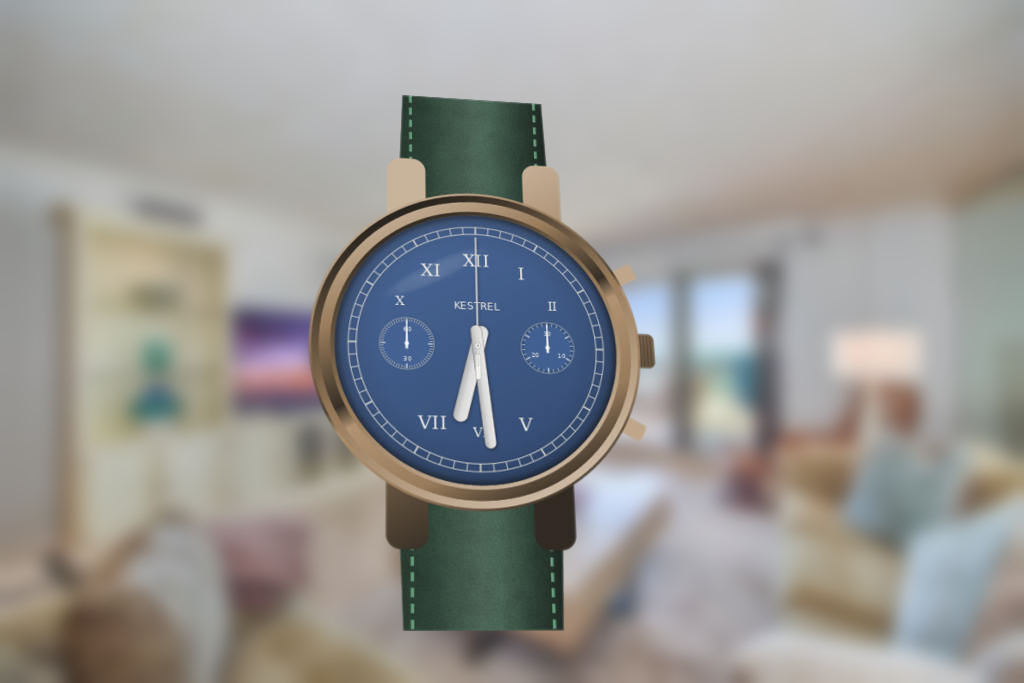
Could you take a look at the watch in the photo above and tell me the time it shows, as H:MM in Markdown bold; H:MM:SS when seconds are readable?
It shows **6:29**
